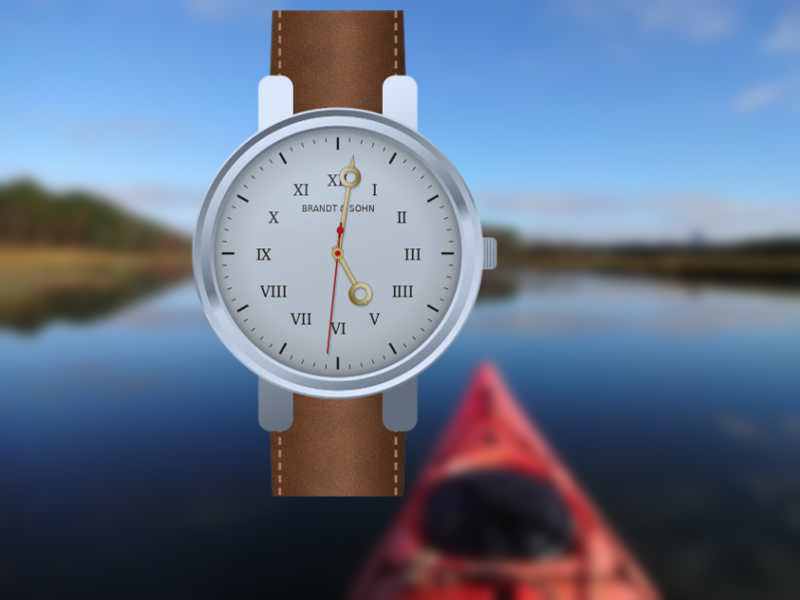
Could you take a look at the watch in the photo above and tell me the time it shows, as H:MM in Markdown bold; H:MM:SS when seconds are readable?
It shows **5:01:31**
